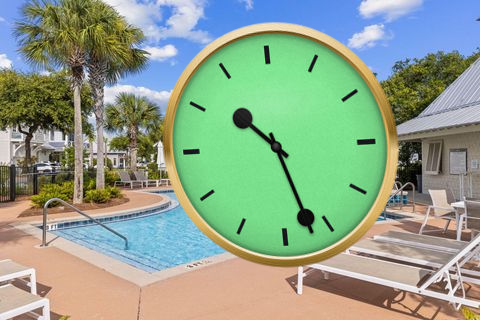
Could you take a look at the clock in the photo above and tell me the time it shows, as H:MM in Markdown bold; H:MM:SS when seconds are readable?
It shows **10:27**
